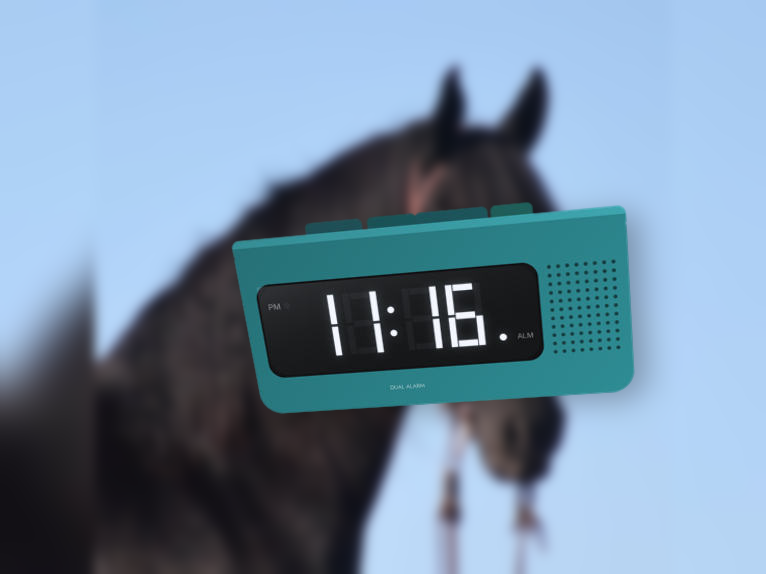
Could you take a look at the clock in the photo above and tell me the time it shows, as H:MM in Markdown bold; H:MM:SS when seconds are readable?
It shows **11:16**
